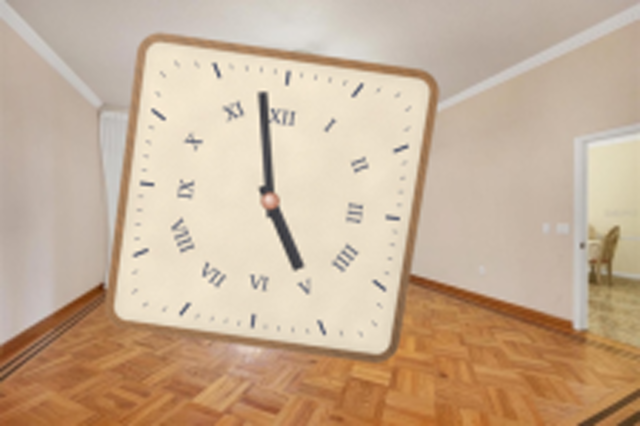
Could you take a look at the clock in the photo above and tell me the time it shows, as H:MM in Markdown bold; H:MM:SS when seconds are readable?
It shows **4:58**
